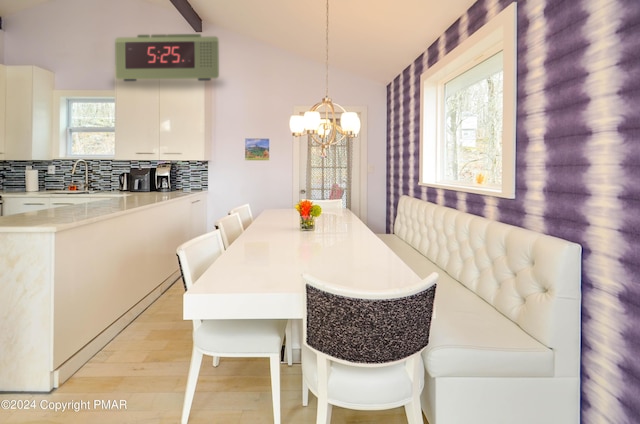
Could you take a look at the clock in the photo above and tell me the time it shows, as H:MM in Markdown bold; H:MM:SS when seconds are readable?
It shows **5:25**
